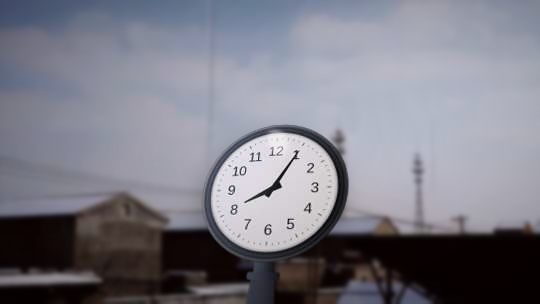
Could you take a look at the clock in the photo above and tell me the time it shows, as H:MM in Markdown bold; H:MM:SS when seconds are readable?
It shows **8:05**
